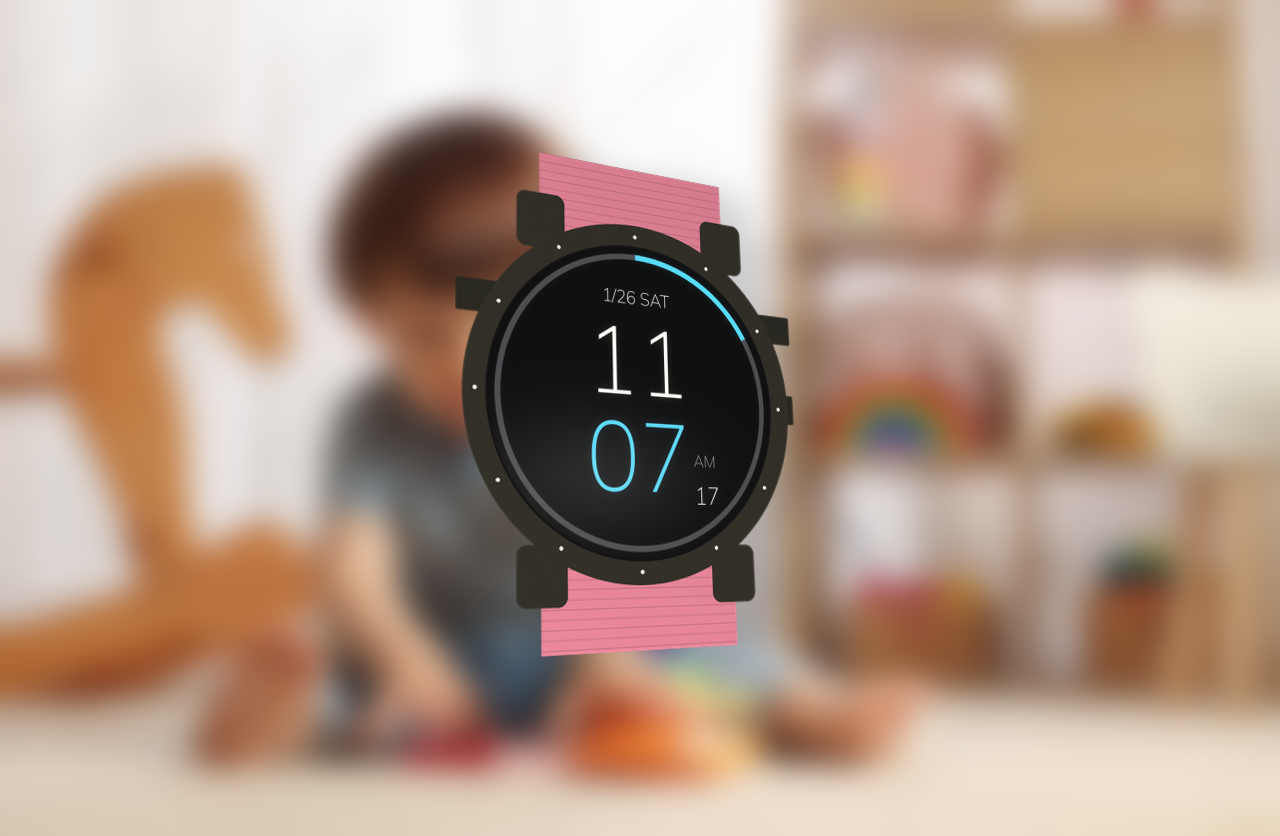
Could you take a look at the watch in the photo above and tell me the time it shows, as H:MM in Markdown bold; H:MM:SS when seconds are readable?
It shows **11:07:17**
